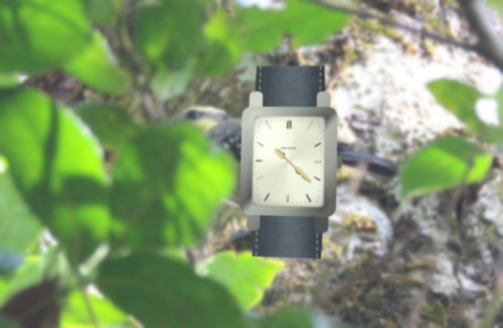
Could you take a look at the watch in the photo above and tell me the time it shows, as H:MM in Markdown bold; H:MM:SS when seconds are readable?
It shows **10:22**
